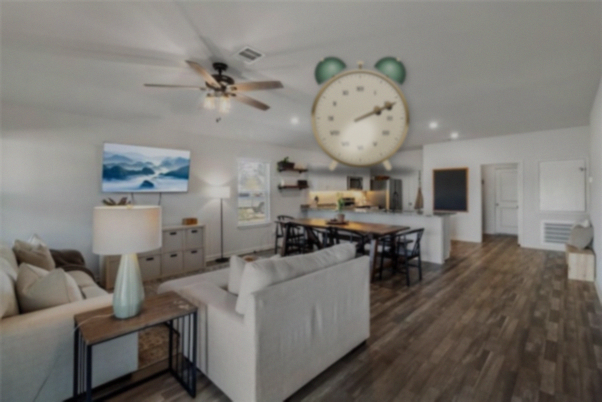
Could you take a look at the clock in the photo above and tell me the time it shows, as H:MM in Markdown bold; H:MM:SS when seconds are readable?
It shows **2:11**
